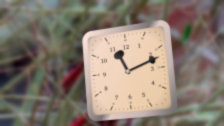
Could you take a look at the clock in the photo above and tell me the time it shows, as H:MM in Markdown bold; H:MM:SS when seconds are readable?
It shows **11:12**
